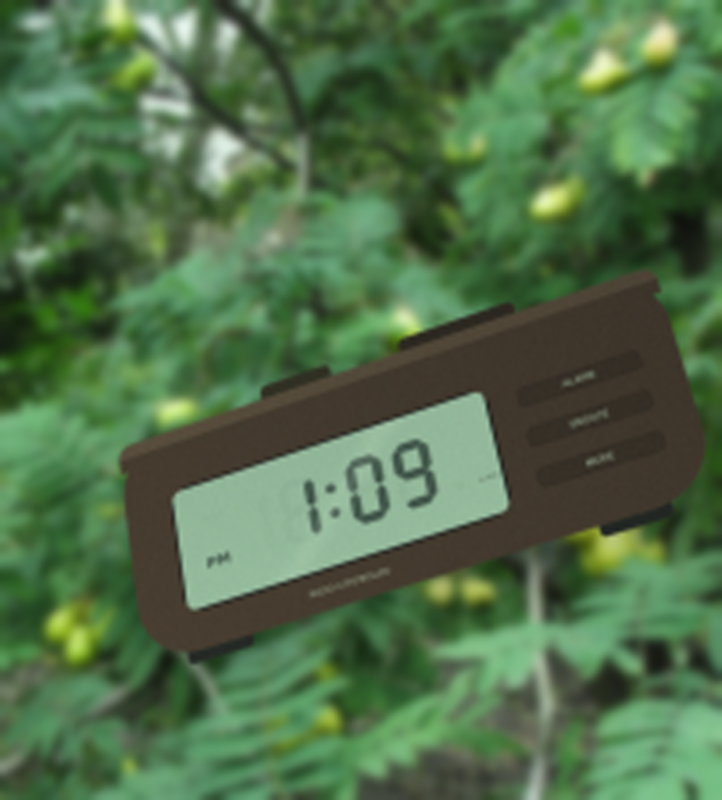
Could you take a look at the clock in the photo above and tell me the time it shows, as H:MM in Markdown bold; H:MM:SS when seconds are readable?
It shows **1:09**
